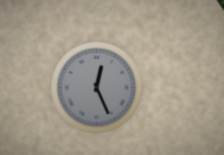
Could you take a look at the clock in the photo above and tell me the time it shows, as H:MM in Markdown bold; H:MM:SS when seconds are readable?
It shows **12:26**
